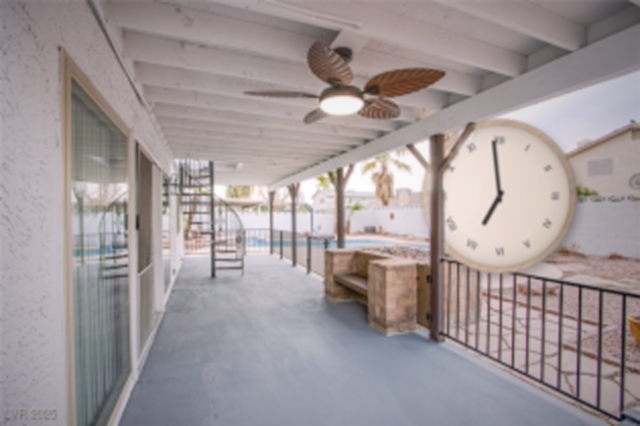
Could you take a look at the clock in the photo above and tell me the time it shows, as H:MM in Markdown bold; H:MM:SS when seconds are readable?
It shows **6:59**
